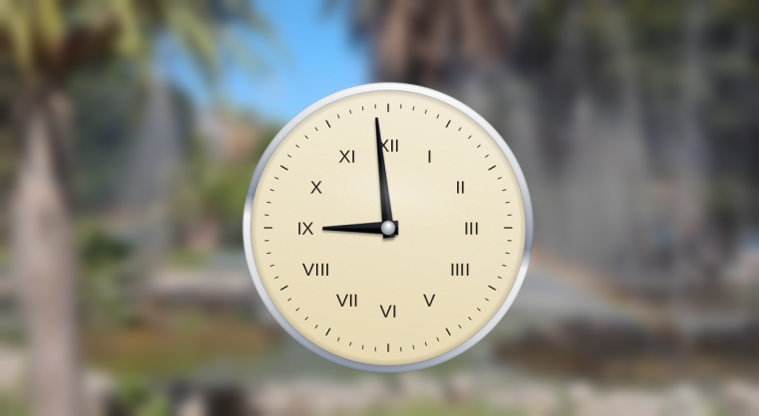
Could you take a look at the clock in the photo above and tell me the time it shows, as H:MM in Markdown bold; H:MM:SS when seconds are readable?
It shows **8:59**
